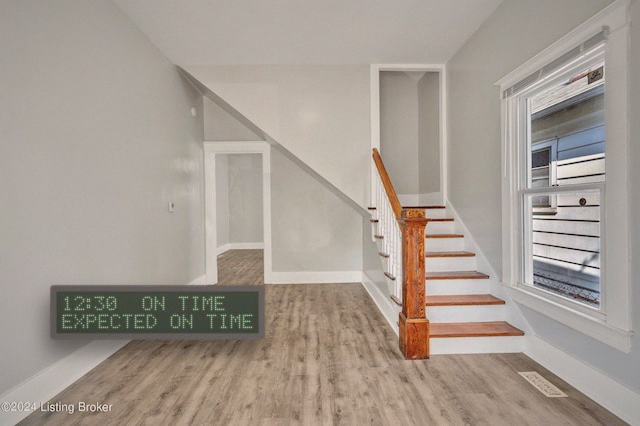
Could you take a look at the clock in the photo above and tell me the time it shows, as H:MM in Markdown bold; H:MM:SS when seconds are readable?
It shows **12:30**
